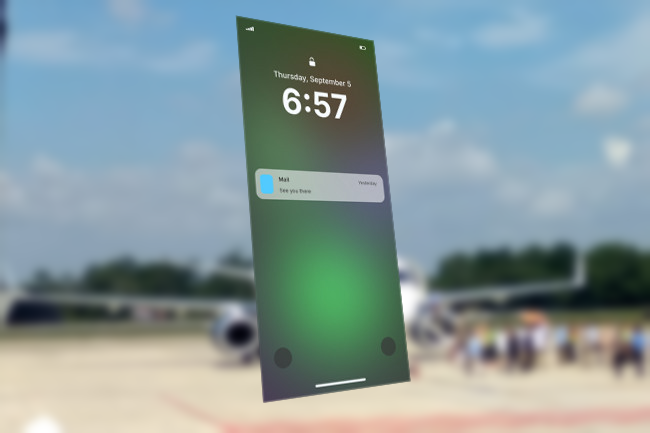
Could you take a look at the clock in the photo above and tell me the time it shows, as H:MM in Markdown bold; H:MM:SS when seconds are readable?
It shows **6:57**
